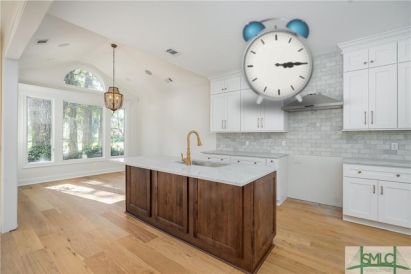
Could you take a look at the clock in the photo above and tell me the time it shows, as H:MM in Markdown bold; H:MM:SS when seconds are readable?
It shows **3:15**
